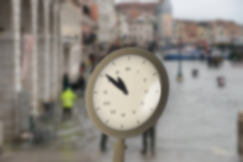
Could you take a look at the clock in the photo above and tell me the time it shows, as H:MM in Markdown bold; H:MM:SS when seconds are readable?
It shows **10:51**
